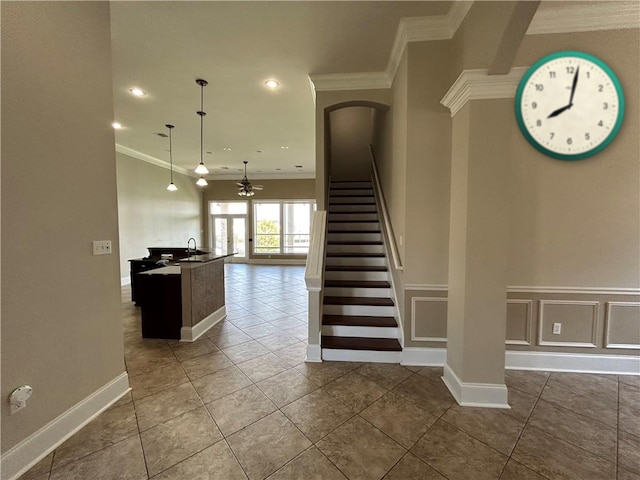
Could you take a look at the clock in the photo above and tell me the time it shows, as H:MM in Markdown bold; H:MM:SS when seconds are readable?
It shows **8:02**
